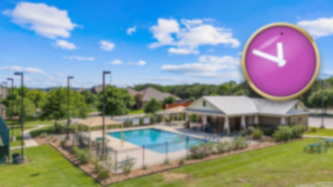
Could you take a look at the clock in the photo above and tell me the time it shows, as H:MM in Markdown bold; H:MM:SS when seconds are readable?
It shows **11:48**
